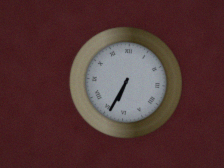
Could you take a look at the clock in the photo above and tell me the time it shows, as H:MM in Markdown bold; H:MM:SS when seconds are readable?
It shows **6:34**
